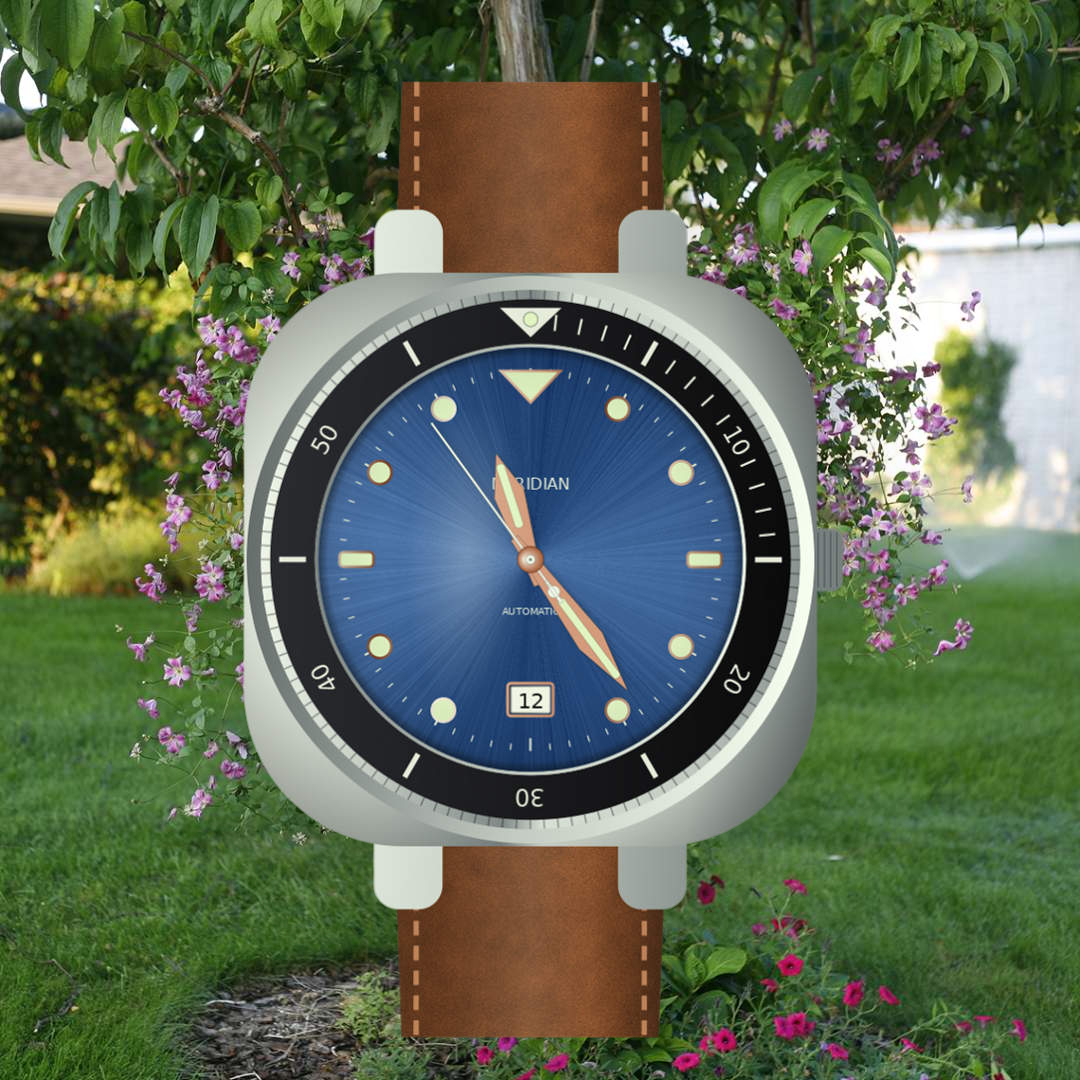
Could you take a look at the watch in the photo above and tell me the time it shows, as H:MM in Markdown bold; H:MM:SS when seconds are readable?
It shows **11:23:54**
